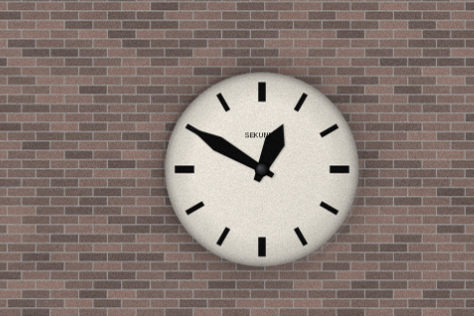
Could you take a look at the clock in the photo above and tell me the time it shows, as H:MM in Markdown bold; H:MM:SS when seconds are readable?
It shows **12:50**
